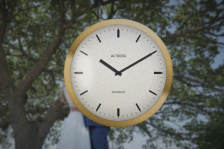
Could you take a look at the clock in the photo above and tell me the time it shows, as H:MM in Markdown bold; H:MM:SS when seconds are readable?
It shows **10:10**
